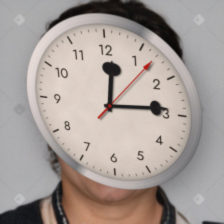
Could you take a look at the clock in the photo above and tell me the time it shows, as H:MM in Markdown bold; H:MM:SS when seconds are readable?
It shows **12:14:07**
